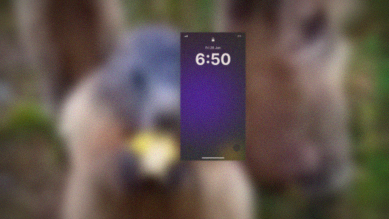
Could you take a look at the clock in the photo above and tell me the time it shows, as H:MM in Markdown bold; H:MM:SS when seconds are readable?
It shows **6:50**
